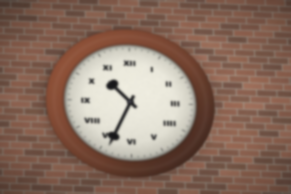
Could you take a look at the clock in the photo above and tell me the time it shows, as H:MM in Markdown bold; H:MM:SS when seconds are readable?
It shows **10:34**
